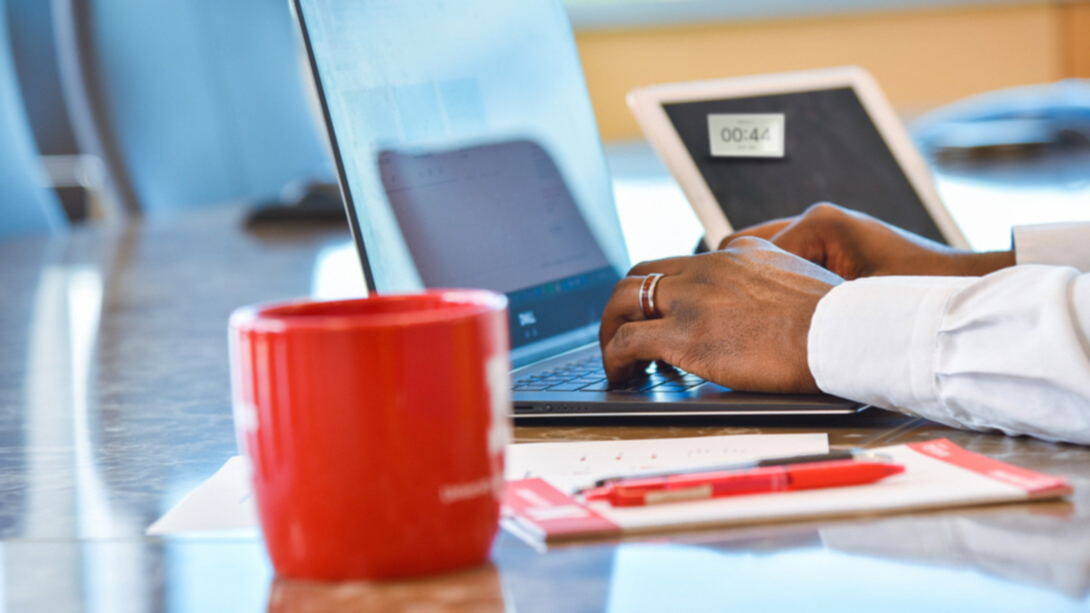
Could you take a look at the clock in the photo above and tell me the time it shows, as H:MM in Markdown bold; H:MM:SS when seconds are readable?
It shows **0:44**
